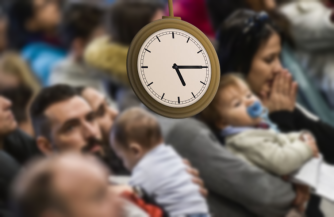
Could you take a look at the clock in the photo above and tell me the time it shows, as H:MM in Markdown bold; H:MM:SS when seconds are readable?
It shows **5:15**
